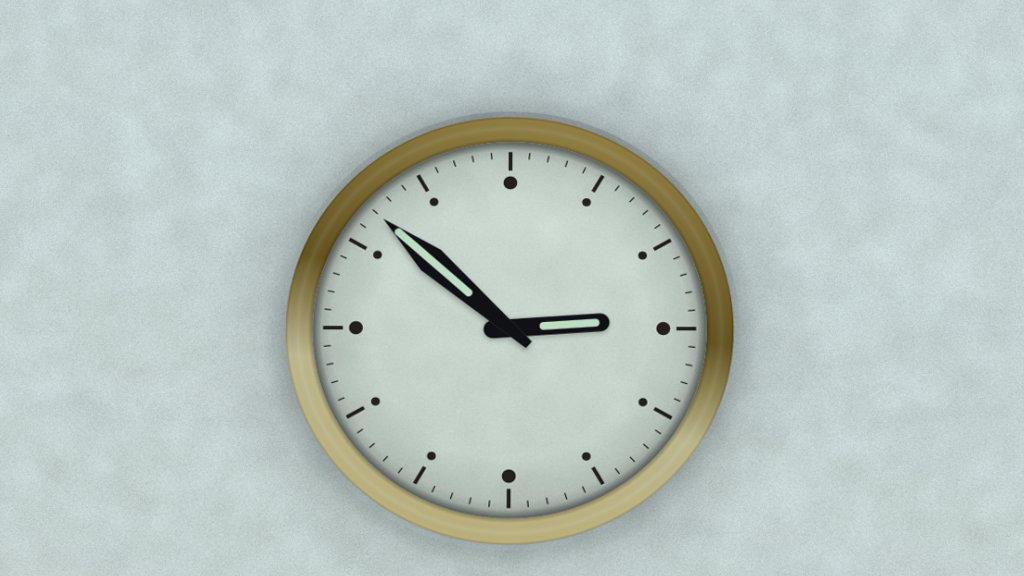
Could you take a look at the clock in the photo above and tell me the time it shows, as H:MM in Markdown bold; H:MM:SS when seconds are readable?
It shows **2:52**
